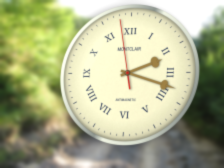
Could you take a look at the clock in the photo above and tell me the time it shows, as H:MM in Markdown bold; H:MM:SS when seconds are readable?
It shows **2:17:58**
